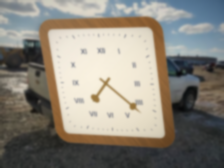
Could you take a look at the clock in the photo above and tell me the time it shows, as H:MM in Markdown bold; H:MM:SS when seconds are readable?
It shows **7:22**
